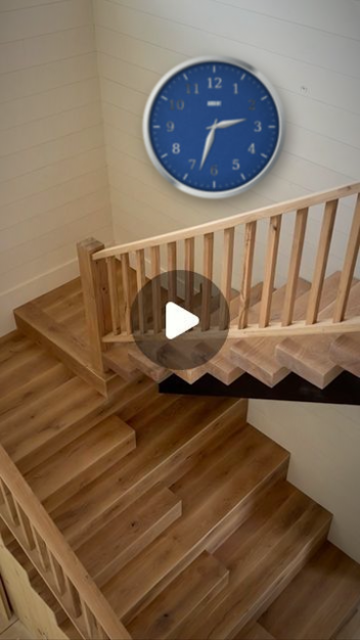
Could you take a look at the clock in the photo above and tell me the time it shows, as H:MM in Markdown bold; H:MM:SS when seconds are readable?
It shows **2:33**
